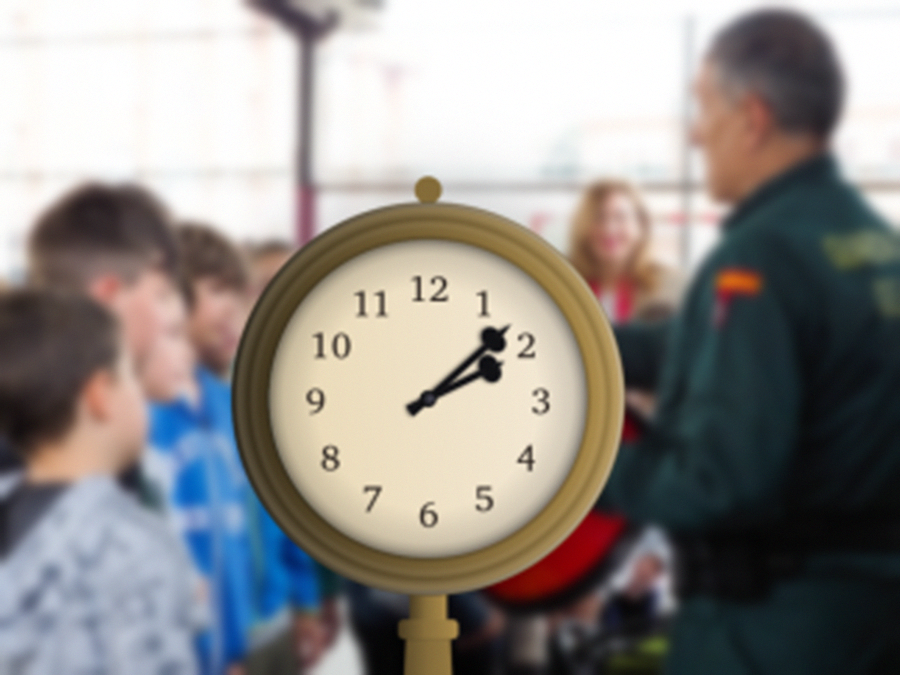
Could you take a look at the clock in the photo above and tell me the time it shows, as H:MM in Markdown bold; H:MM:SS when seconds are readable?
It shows **2:08**
